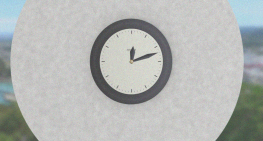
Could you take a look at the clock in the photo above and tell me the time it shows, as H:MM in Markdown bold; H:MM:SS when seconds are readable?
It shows **12:12**
